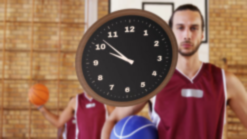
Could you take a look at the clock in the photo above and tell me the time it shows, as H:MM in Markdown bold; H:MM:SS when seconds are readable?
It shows **9:52**
